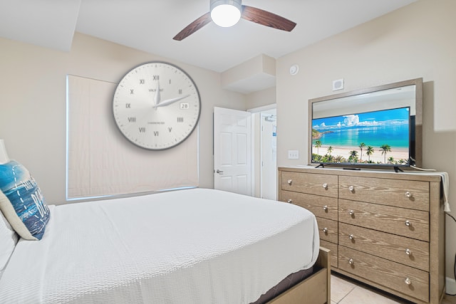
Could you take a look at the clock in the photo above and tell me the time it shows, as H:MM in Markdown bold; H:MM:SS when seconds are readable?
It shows **12:12**
